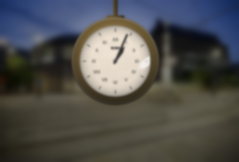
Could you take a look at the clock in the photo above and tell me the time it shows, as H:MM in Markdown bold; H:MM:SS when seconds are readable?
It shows **1:04**
